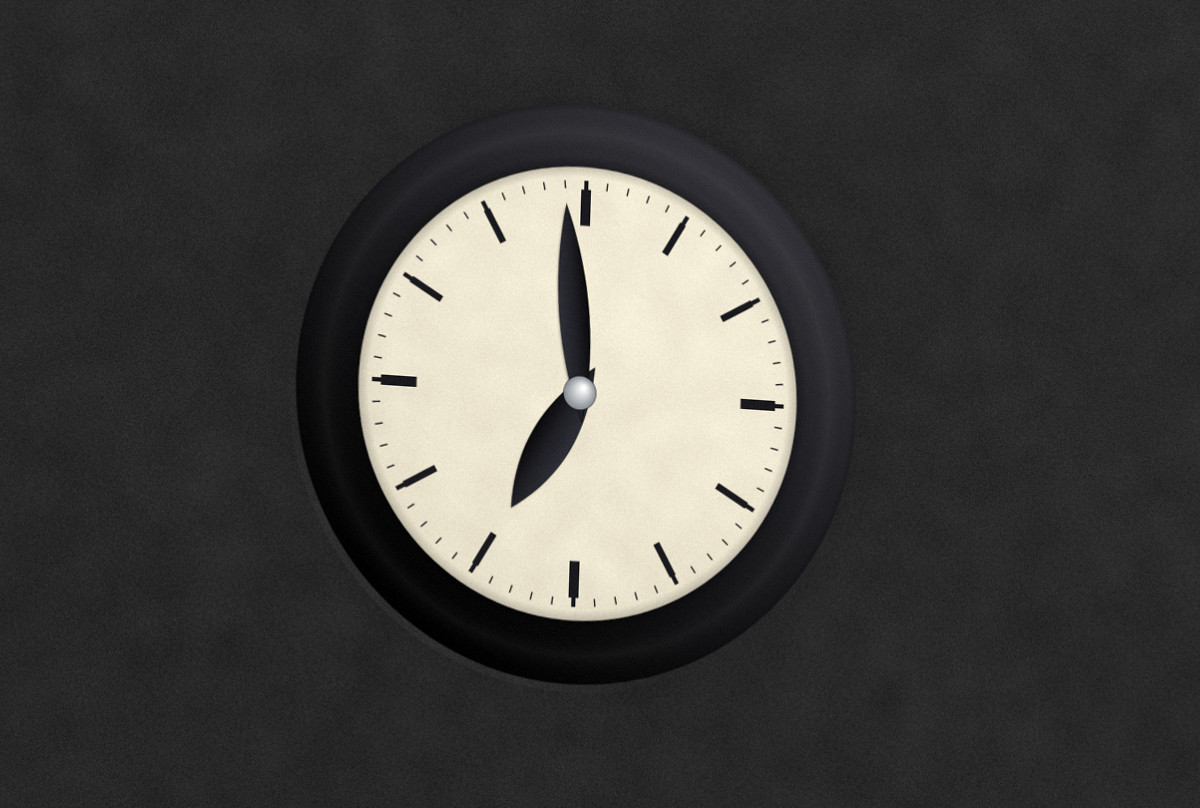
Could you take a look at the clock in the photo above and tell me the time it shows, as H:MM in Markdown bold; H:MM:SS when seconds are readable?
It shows **6:59**
